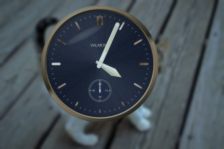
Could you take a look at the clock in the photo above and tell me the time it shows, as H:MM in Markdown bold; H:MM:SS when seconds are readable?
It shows **4:04**
